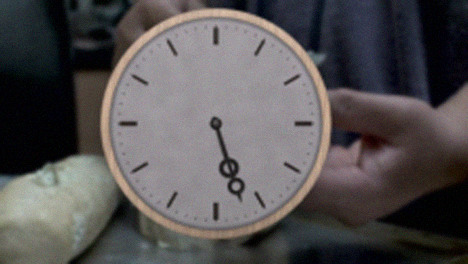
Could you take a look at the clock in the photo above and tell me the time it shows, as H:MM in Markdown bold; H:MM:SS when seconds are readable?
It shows **5:27**
